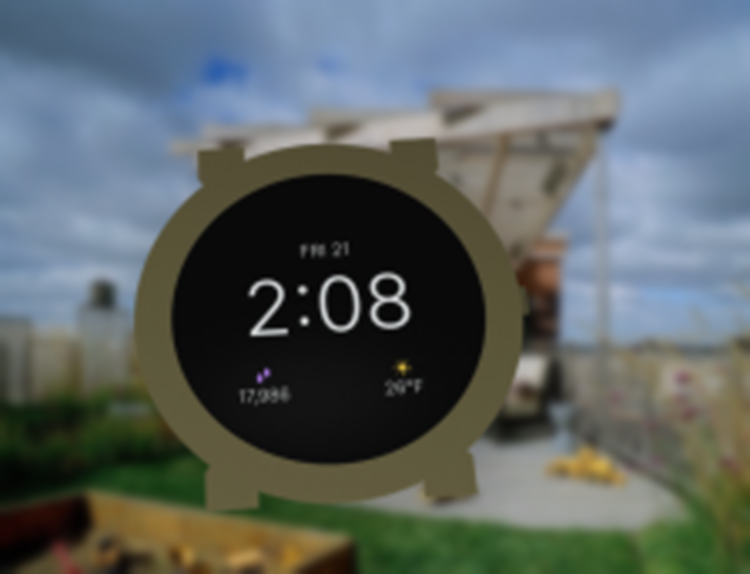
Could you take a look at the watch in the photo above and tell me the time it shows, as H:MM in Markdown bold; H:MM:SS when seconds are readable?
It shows **2:08**
